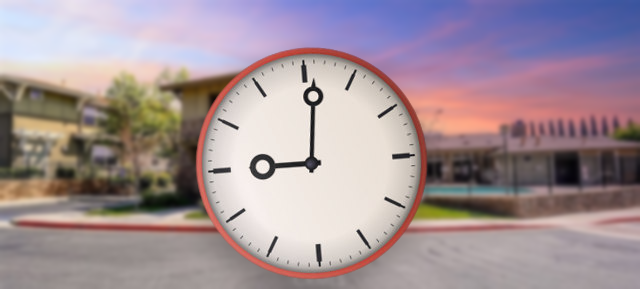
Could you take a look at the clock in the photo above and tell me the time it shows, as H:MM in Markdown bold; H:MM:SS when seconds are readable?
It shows **9:01**
